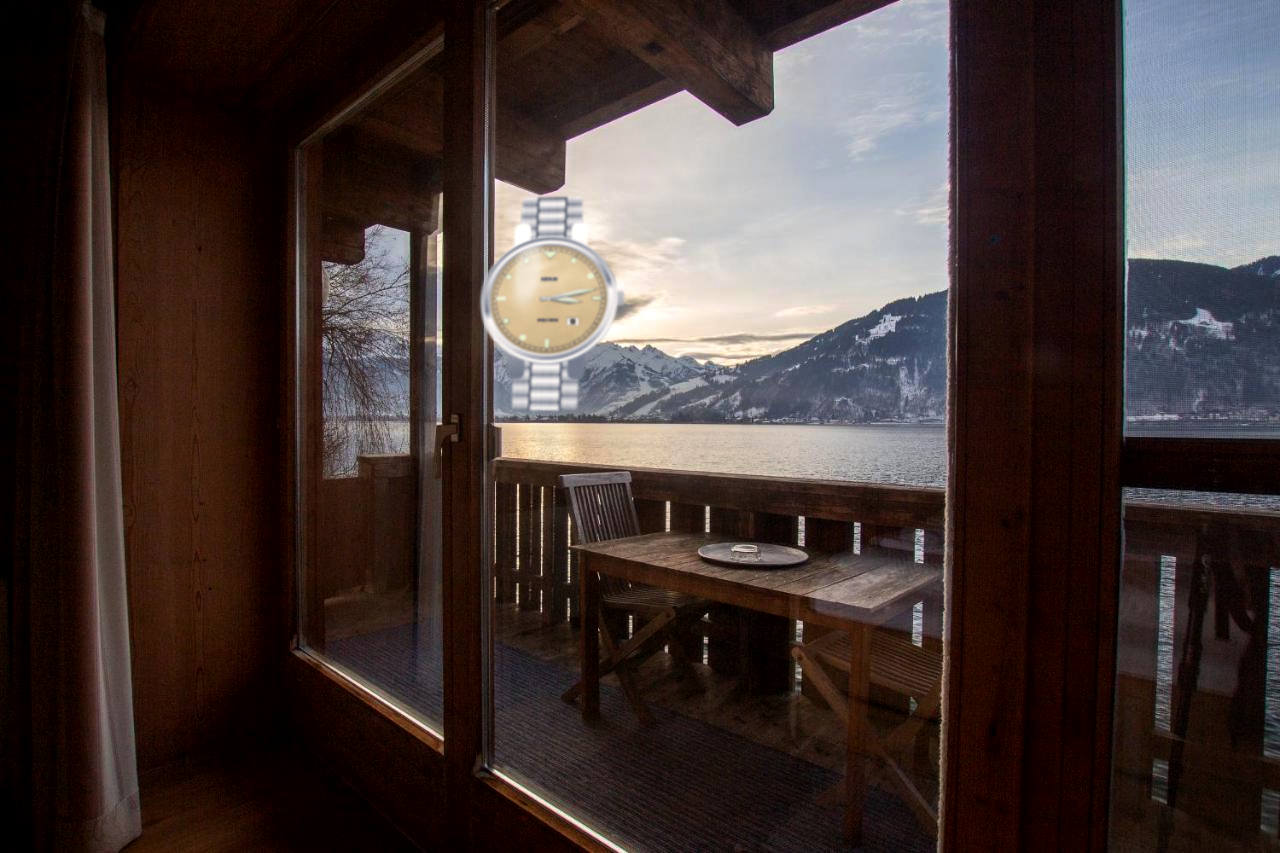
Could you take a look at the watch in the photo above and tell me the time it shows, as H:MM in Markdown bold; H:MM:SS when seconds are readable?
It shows **3:13**
